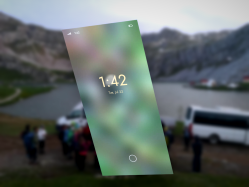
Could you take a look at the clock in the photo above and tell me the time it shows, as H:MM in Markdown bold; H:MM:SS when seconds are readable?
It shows **1:42**
